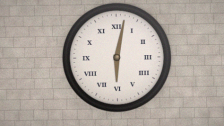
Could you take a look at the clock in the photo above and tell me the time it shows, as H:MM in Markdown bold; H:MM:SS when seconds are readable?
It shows **6:02**
